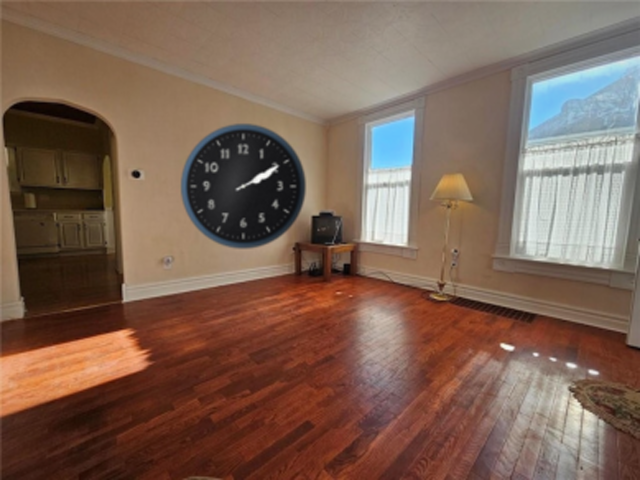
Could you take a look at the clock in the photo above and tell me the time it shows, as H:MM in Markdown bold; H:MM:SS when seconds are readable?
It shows **2:10**
